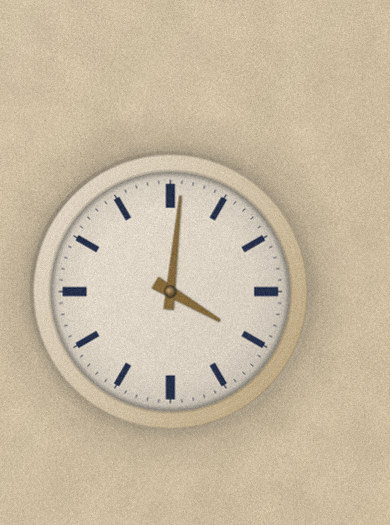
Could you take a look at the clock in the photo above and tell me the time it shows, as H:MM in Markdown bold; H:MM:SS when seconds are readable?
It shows **4:01**
